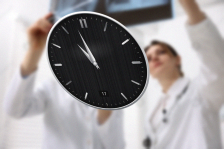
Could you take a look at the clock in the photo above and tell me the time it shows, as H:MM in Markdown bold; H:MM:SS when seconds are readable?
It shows **10:58**
